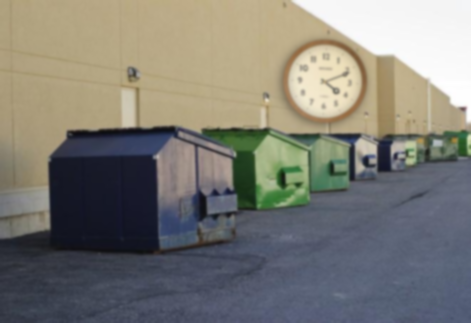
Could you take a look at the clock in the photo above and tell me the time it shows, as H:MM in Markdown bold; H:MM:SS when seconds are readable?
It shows **4:11**
